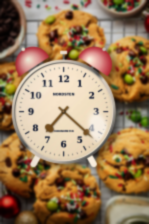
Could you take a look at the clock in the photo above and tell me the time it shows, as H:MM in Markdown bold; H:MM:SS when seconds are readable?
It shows **7:22**
